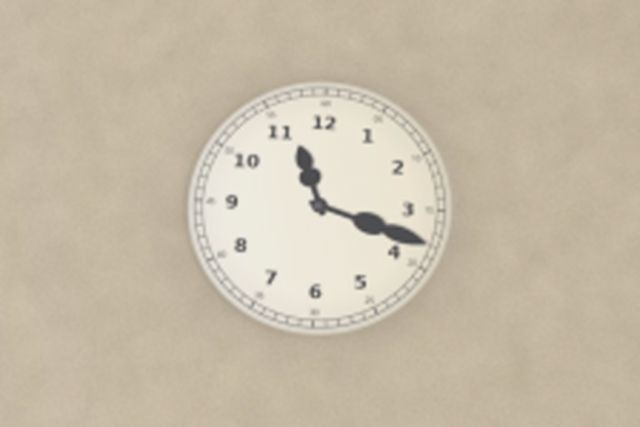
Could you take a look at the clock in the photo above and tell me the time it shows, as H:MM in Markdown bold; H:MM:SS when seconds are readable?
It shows **11:18**
